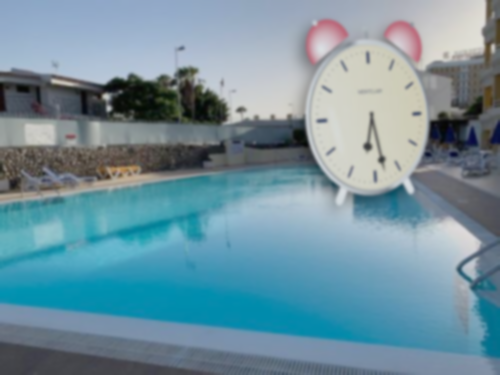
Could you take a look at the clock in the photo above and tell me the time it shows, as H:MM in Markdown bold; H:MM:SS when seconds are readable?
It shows **6:28**
